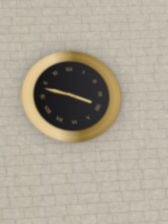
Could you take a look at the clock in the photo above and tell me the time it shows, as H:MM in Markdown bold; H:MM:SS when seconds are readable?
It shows **3:48**
